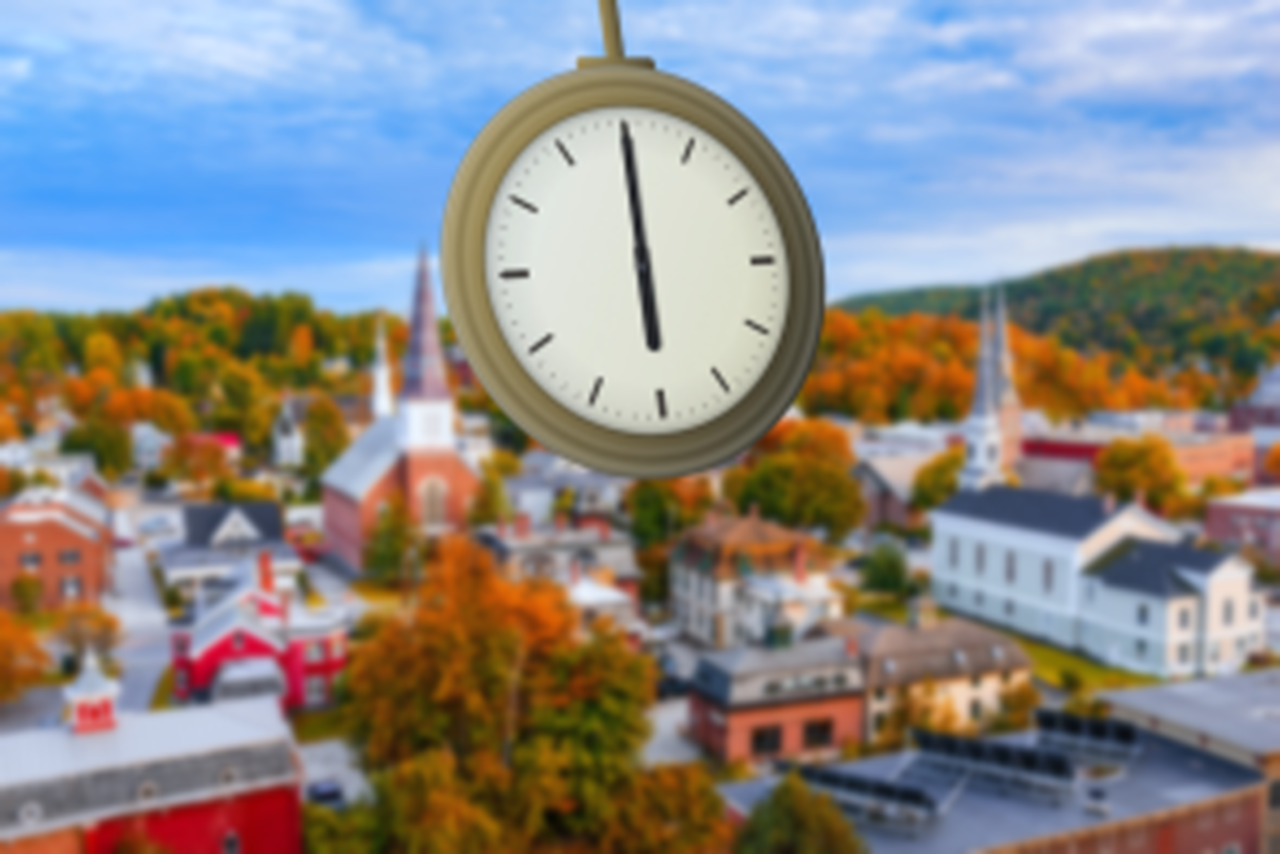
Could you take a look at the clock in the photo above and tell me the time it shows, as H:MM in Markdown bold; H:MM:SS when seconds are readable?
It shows **6:00**
